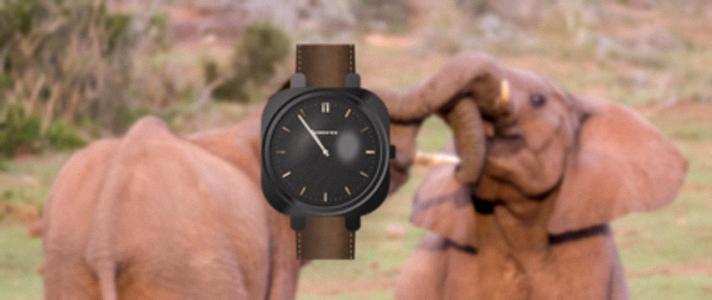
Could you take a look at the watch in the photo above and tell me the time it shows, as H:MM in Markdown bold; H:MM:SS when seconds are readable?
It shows **10:54**
